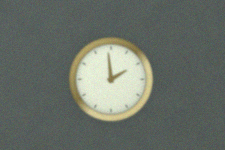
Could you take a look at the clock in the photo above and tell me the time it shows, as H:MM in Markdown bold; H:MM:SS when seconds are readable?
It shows **1:59**
